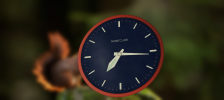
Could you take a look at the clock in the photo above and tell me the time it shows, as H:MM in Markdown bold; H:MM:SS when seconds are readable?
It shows **7:16**
